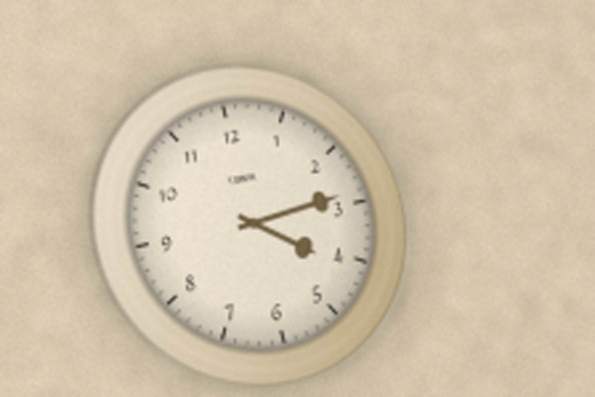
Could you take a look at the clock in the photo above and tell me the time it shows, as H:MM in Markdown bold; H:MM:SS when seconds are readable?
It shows **4:14**
